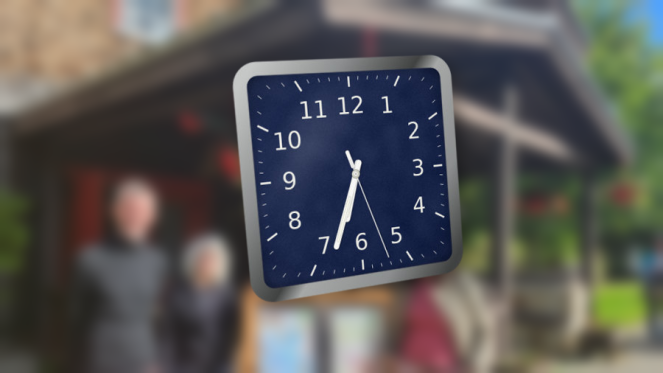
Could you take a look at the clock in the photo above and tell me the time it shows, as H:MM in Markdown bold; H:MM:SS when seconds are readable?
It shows **6:33:27**
